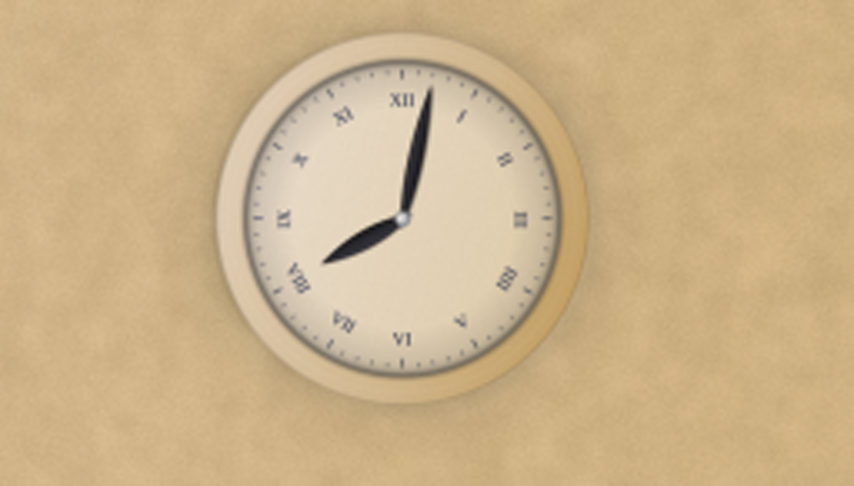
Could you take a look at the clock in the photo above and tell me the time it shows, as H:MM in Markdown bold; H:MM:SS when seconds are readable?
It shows **8:02**
